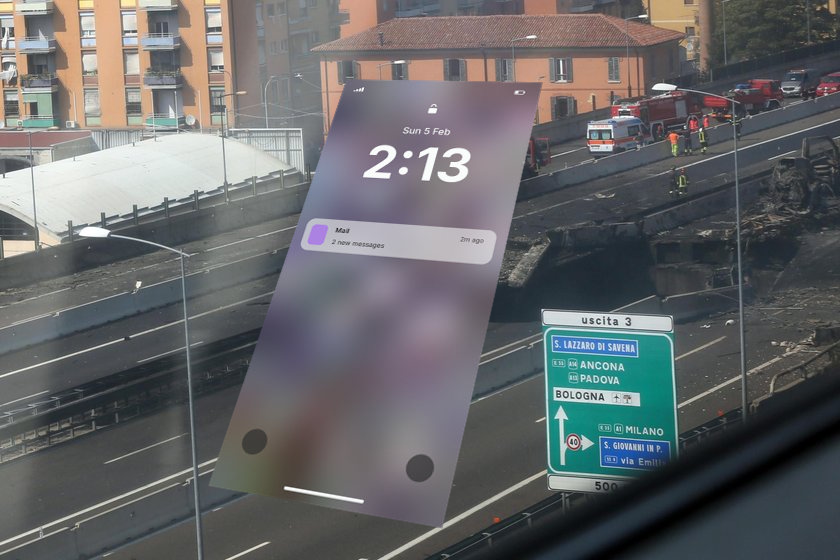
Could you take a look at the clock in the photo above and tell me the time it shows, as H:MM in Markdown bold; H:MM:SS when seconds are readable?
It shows **2:13**
